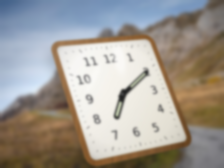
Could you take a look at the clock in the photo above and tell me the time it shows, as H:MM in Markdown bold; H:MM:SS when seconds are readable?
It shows **7:10**
